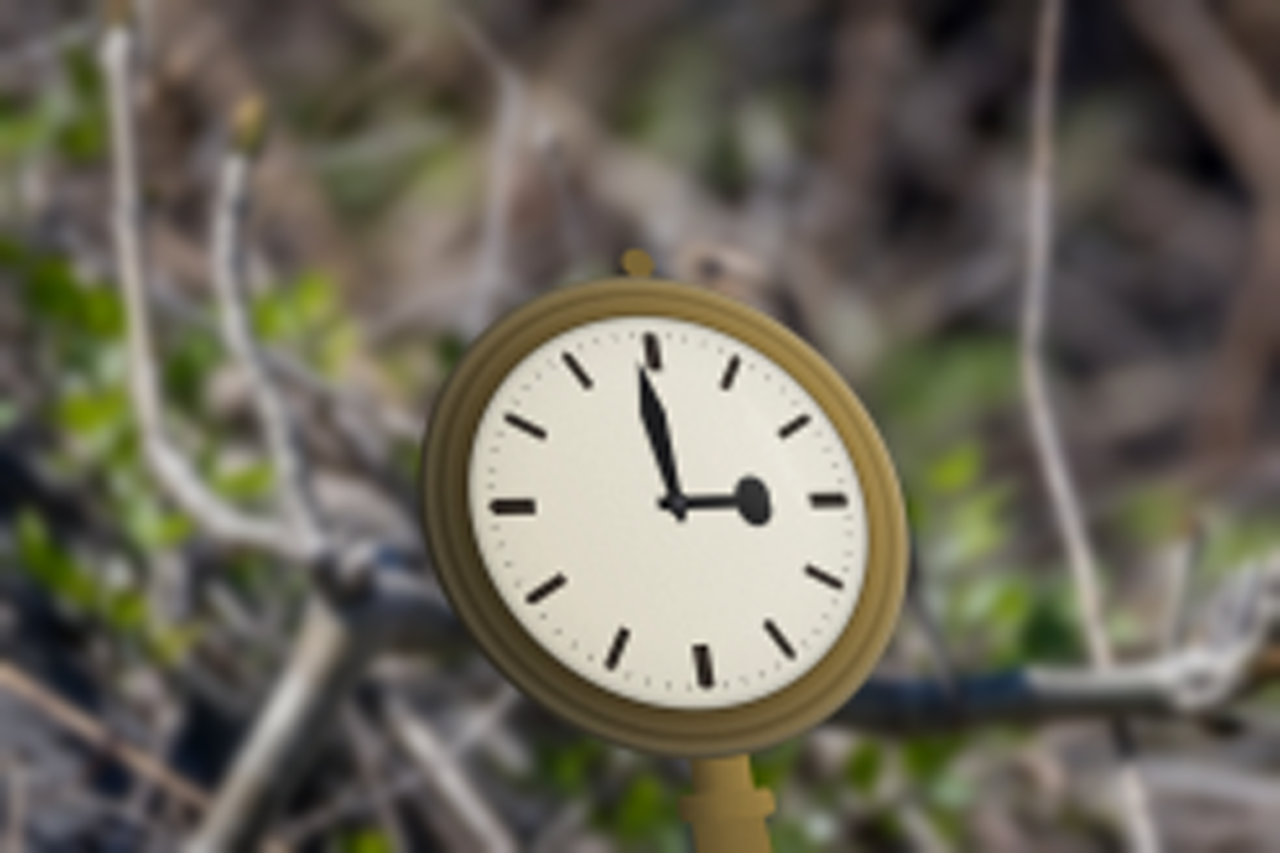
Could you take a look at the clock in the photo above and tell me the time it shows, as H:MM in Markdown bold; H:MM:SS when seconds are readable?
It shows **2:59**
